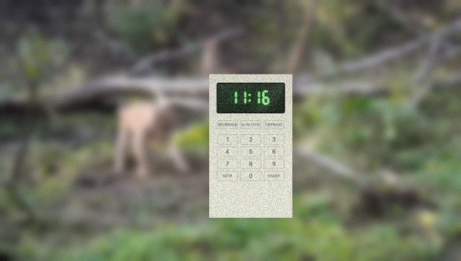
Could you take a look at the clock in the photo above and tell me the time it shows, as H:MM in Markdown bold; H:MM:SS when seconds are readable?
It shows **11:16**
